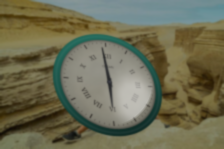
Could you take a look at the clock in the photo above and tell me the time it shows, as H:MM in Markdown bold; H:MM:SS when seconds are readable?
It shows **5:59**
